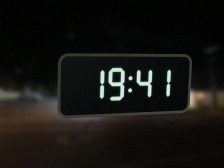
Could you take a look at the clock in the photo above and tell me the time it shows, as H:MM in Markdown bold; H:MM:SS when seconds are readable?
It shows **19:41**
